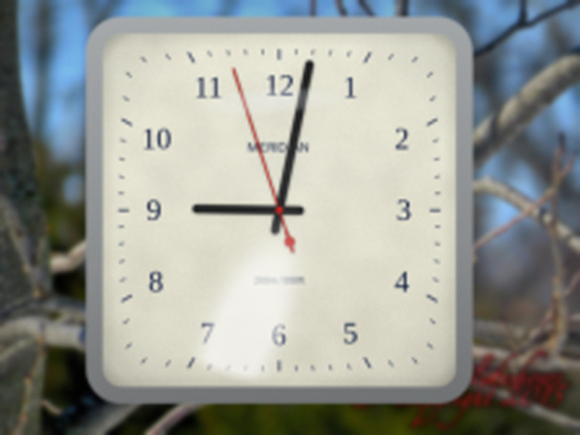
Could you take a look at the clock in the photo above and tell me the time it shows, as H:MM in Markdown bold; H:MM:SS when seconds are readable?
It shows **9:01:57**
